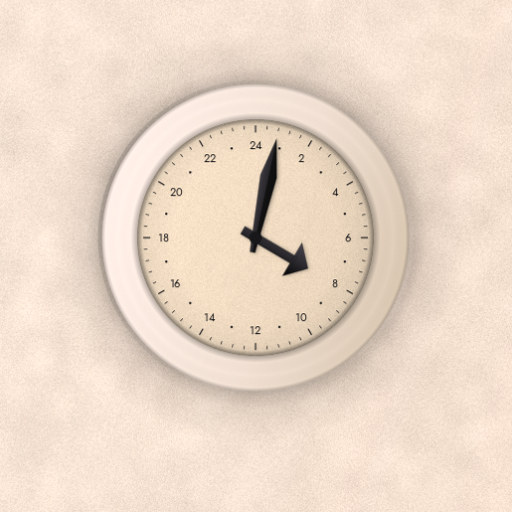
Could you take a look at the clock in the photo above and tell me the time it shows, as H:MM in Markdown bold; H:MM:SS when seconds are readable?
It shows **8:02**
